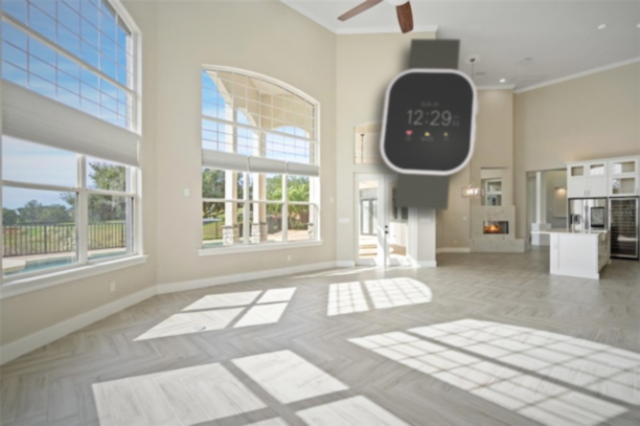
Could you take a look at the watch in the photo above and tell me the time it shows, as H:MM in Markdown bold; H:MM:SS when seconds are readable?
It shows **12:29**
